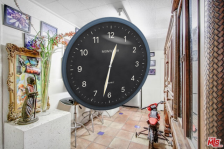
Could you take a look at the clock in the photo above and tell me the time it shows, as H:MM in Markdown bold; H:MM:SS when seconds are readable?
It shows **12:32**
